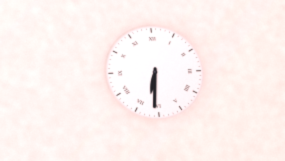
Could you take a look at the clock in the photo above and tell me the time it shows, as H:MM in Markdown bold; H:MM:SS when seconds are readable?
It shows **6:31**
